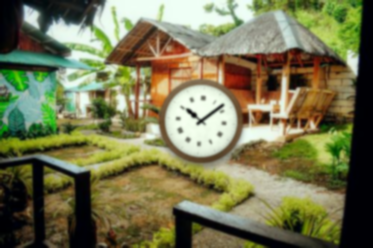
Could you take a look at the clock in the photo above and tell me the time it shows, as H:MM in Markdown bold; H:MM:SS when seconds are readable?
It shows **10:08**
